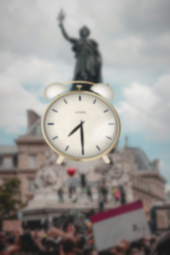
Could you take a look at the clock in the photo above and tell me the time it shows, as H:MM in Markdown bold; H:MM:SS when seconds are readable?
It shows **7:30**
